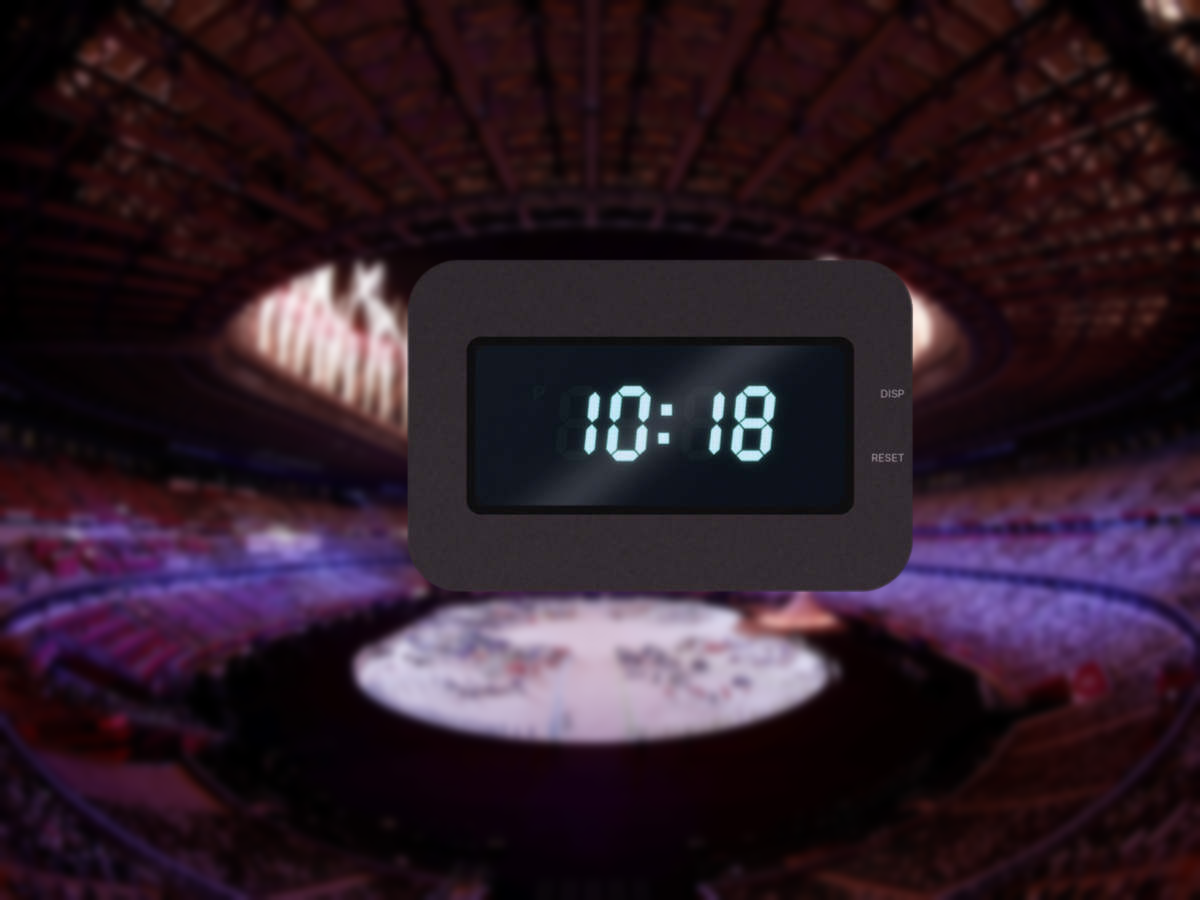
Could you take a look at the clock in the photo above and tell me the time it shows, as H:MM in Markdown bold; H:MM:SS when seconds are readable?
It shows **10:18**
